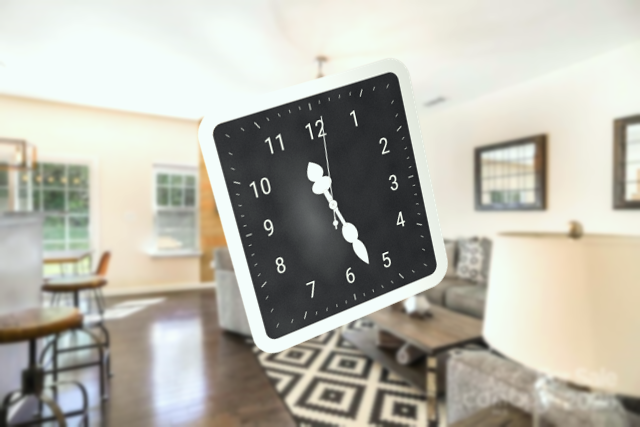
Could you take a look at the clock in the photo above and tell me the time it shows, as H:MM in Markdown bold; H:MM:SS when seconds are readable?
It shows **11:27:01**
